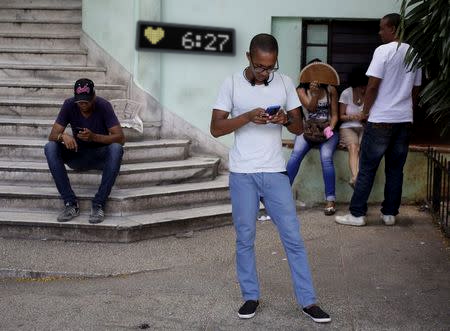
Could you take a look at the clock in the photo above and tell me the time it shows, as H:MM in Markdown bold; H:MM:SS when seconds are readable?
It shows **6:27**
